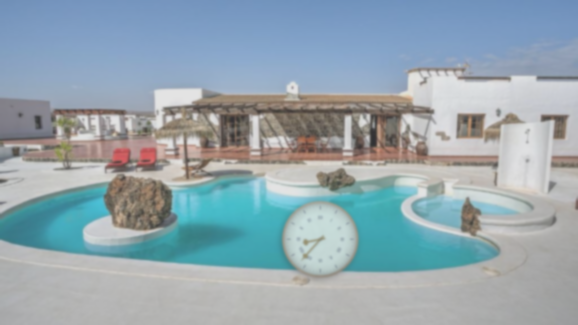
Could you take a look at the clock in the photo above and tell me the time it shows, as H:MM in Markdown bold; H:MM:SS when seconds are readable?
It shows **8:37**
